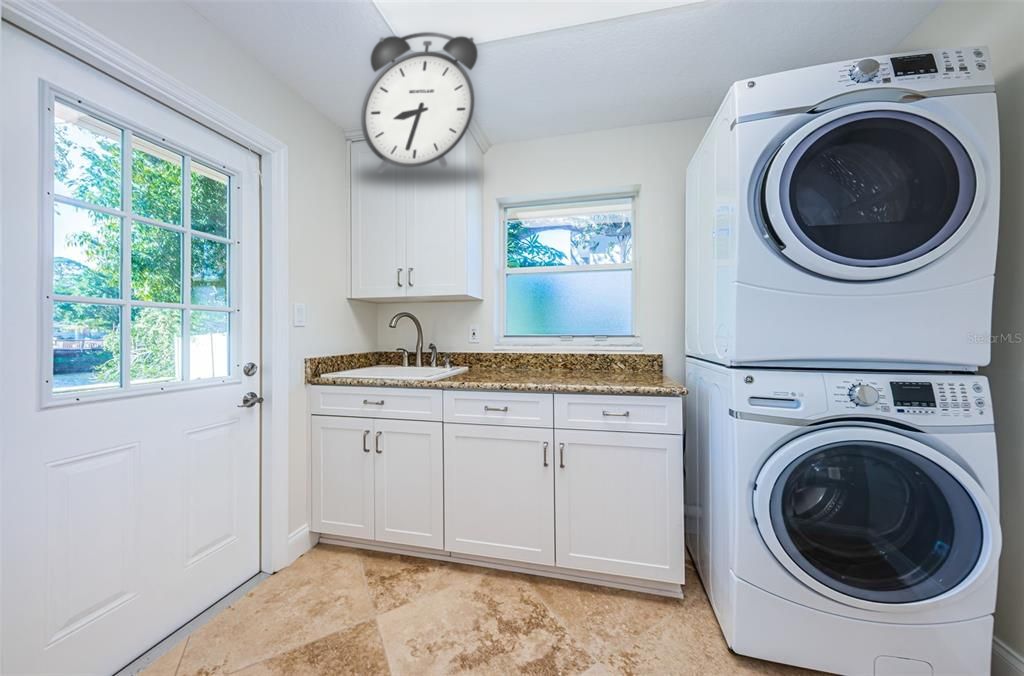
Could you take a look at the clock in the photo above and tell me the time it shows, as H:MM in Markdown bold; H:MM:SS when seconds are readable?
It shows **8:32**
